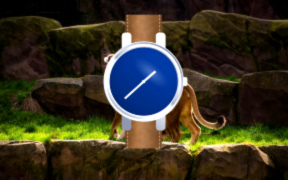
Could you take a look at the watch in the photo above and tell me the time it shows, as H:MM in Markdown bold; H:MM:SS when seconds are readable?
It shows **1:38**
